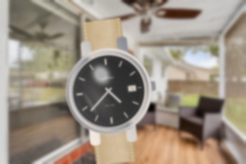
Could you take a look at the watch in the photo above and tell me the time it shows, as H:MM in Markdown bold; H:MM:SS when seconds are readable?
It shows **4:38**
